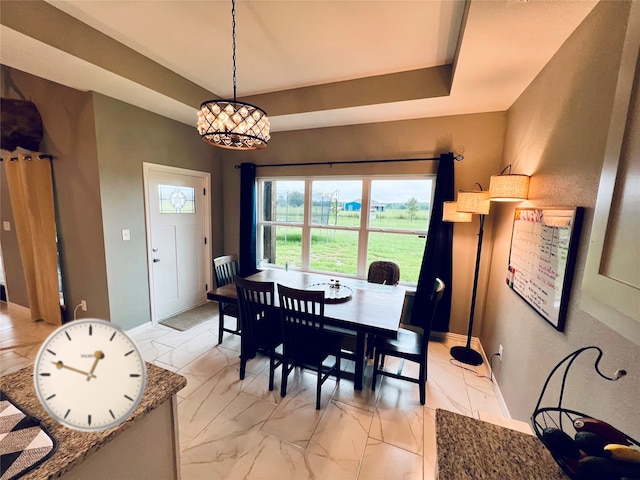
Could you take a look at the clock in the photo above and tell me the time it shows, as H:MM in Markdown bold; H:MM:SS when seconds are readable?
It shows **12:48**
